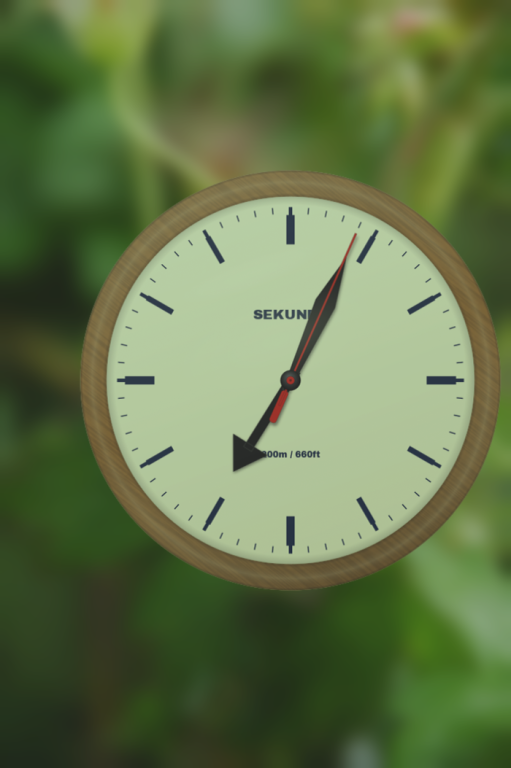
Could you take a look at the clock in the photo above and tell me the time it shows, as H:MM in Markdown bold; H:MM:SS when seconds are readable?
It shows **7:04:04**
